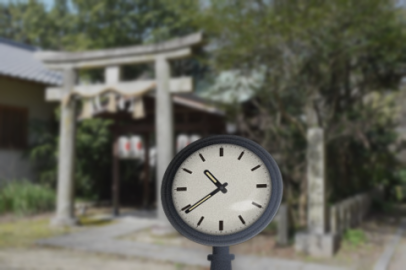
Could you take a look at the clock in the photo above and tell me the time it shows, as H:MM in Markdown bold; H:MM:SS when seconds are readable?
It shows **10:39**
